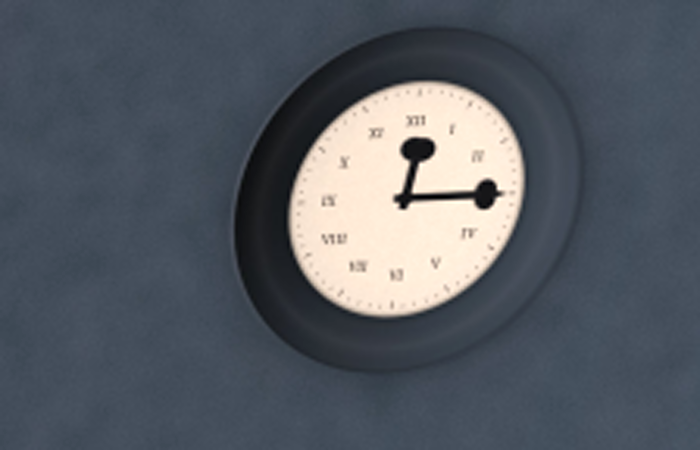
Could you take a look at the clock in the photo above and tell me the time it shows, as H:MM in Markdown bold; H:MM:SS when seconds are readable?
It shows **12:15**
